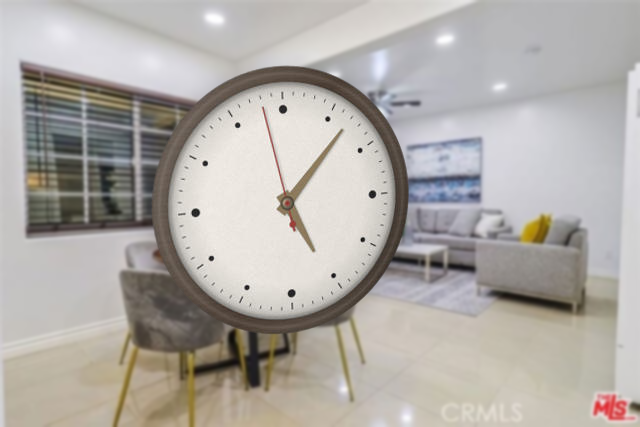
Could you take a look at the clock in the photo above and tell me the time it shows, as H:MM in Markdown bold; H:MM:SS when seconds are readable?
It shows **5:06:58**
